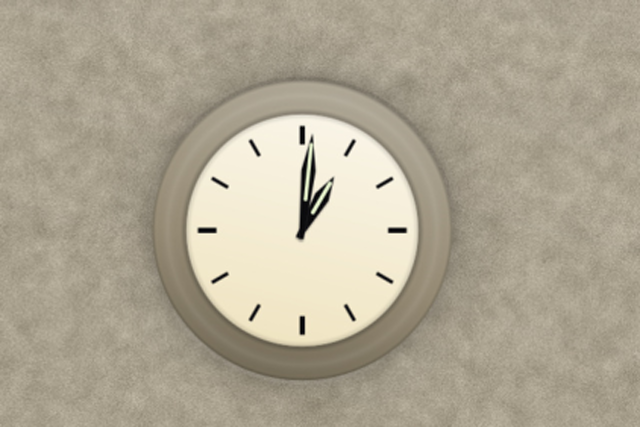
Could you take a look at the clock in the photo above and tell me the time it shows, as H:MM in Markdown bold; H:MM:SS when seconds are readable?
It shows **1:01**
